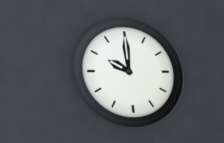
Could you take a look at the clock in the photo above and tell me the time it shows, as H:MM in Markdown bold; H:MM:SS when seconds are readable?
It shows **10:00**
